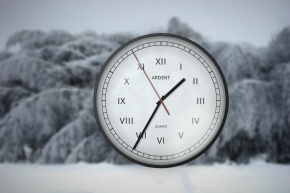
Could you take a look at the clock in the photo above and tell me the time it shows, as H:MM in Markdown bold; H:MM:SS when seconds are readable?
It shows **1:34:55**
